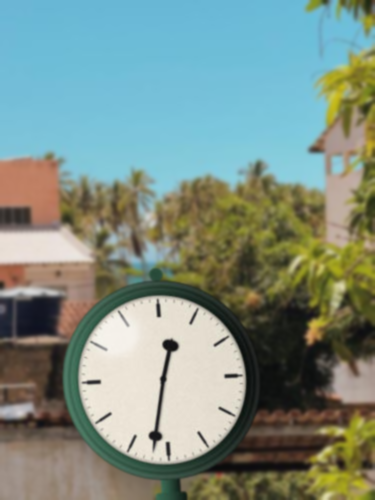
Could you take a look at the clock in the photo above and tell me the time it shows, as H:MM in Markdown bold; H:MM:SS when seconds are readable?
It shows **12:32**
